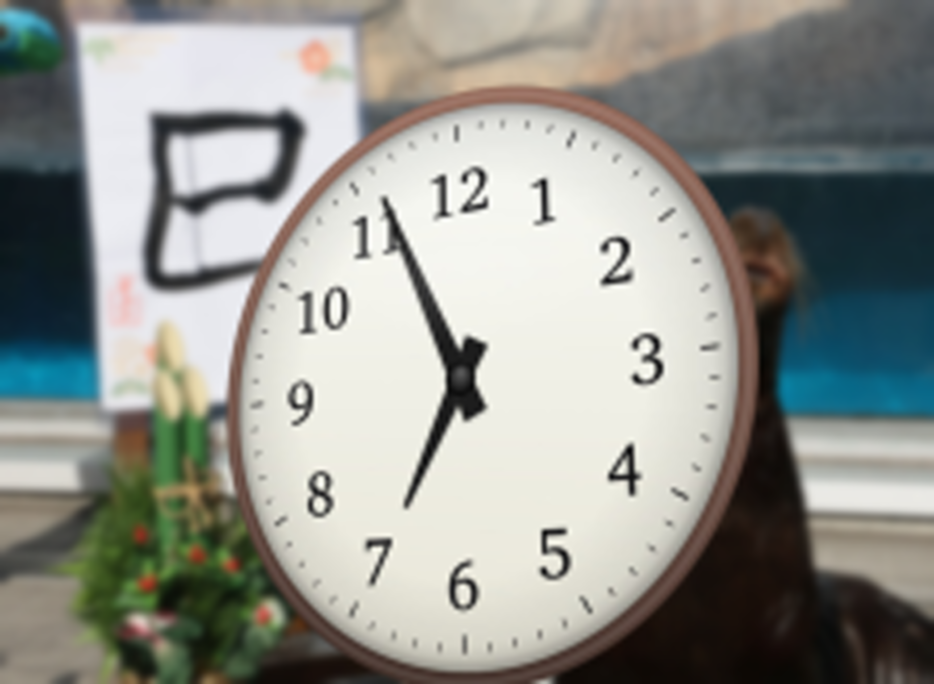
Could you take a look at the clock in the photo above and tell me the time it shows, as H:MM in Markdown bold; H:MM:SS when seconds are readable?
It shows **6:56**
